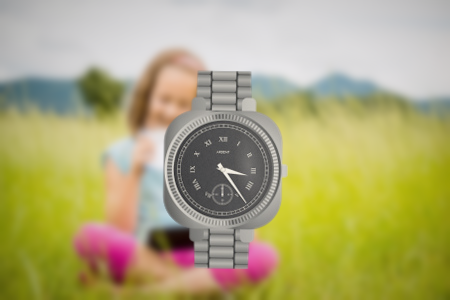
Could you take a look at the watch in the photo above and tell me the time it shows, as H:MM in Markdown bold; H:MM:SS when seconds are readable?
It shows **3:24**
